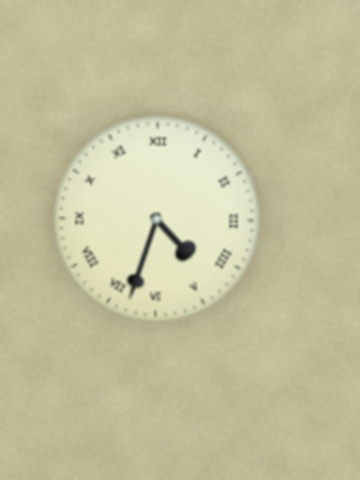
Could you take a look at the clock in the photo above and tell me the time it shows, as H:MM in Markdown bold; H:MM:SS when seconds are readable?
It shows **4:33**
